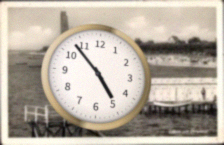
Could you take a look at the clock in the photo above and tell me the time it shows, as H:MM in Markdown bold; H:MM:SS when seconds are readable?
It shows **4:53**
